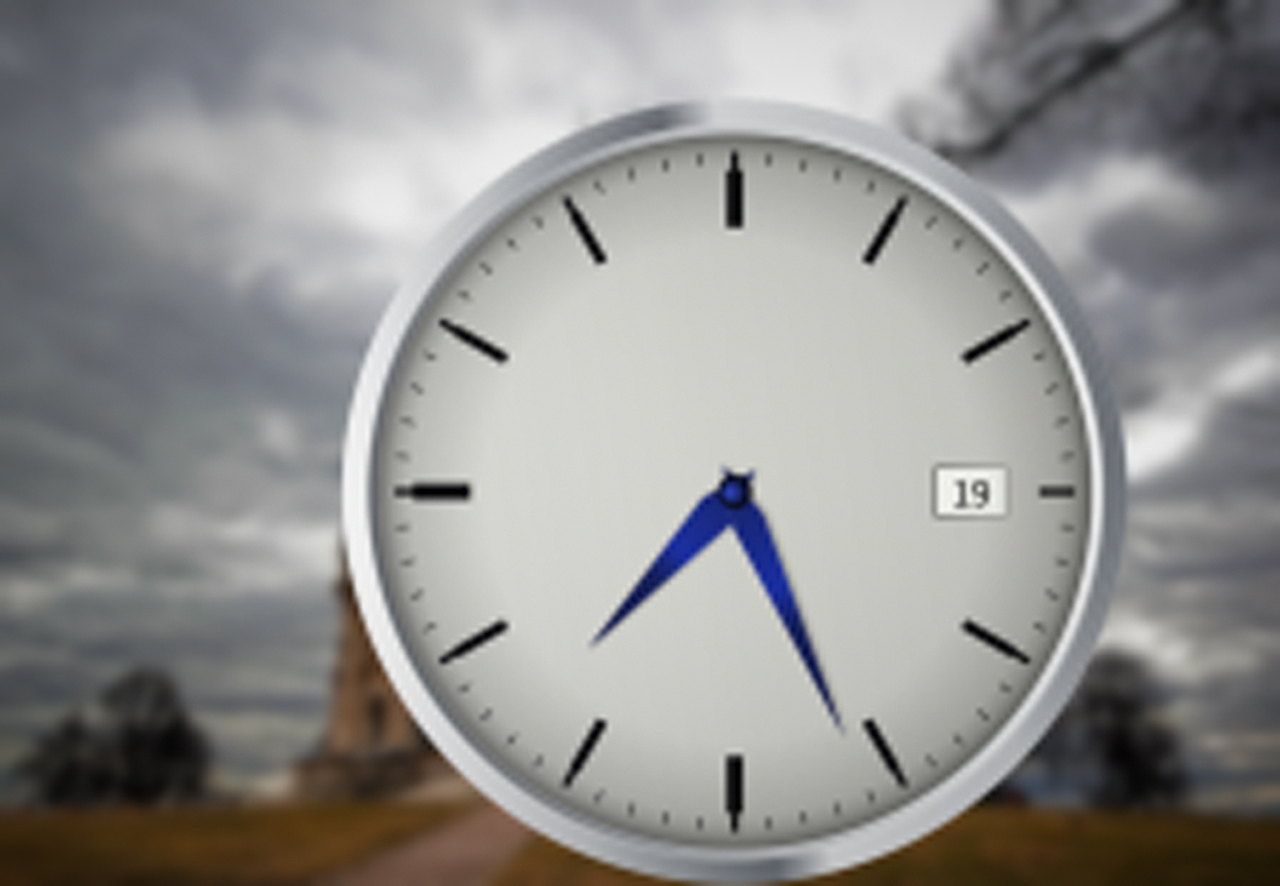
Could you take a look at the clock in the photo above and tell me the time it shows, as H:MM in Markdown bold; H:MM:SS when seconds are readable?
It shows **7:26**
